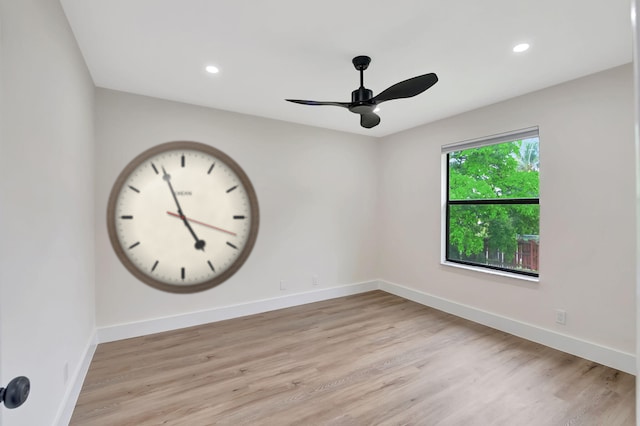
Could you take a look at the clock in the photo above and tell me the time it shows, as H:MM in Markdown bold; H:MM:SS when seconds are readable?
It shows **4:56:18**
